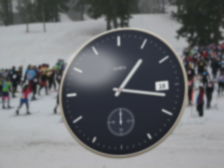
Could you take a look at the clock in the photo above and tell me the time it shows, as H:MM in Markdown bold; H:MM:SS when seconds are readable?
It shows **1:17**
